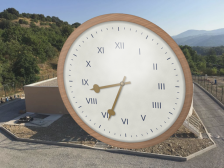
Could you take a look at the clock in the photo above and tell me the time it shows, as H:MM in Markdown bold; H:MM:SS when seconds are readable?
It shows **8:34**
